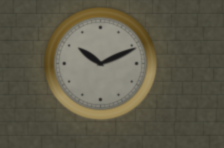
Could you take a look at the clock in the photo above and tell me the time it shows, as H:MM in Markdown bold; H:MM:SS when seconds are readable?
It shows **10:11**
